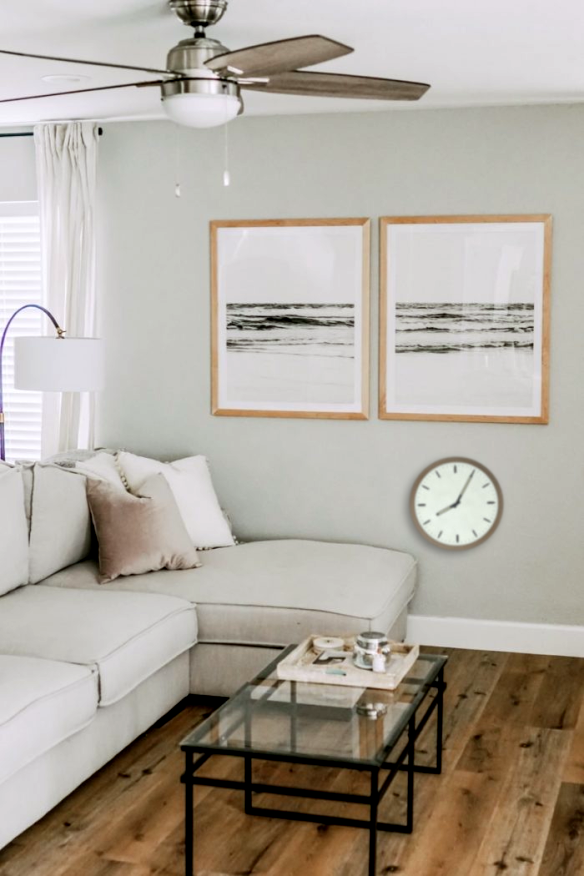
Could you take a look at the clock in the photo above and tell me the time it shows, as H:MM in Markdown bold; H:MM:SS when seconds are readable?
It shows **8:05**
